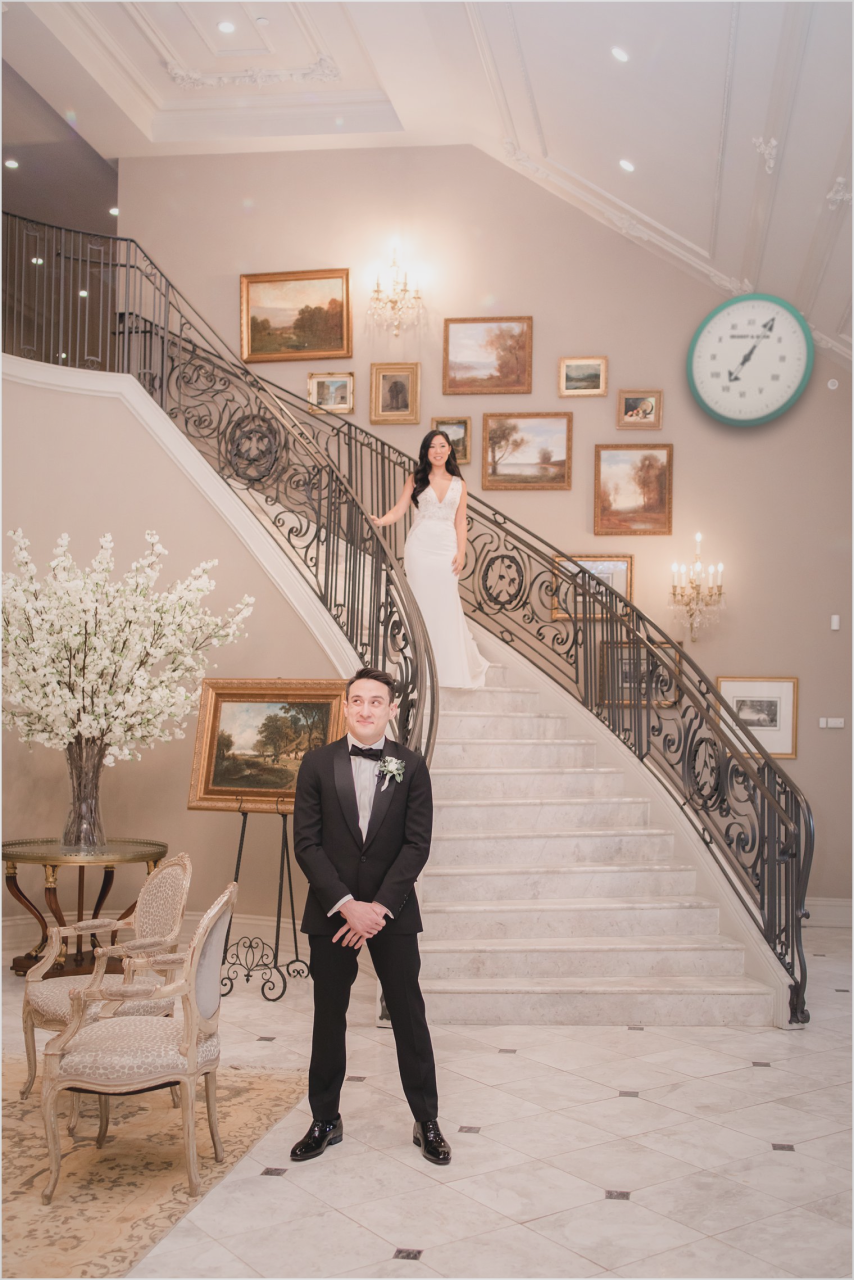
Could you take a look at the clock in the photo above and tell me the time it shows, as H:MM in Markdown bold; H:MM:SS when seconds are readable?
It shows **7:05**
